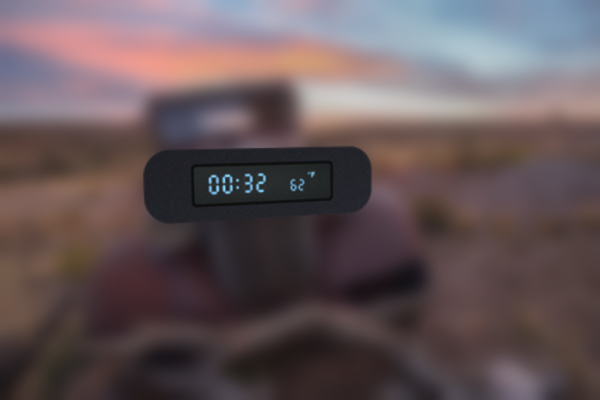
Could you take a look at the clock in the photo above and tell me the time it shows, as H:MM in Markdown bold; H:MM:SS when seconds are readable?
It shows **0:32**
